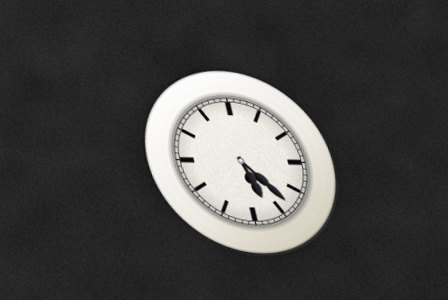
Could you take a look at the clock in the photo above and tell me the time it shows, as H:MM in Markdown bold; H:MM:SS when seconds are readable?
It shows **5:23**
